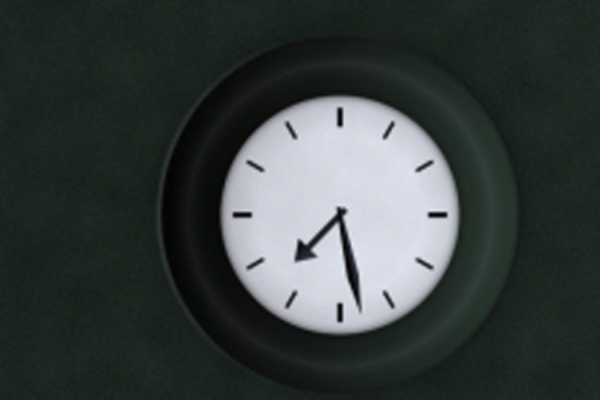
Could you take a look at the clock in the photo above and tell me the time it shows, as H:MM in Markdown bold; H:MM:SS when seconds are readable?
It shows **7:28**
